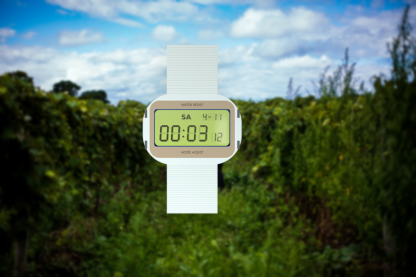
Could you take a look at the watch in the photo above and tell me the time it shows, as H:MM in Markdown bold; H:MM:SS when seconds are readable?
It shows **0:03:12**
